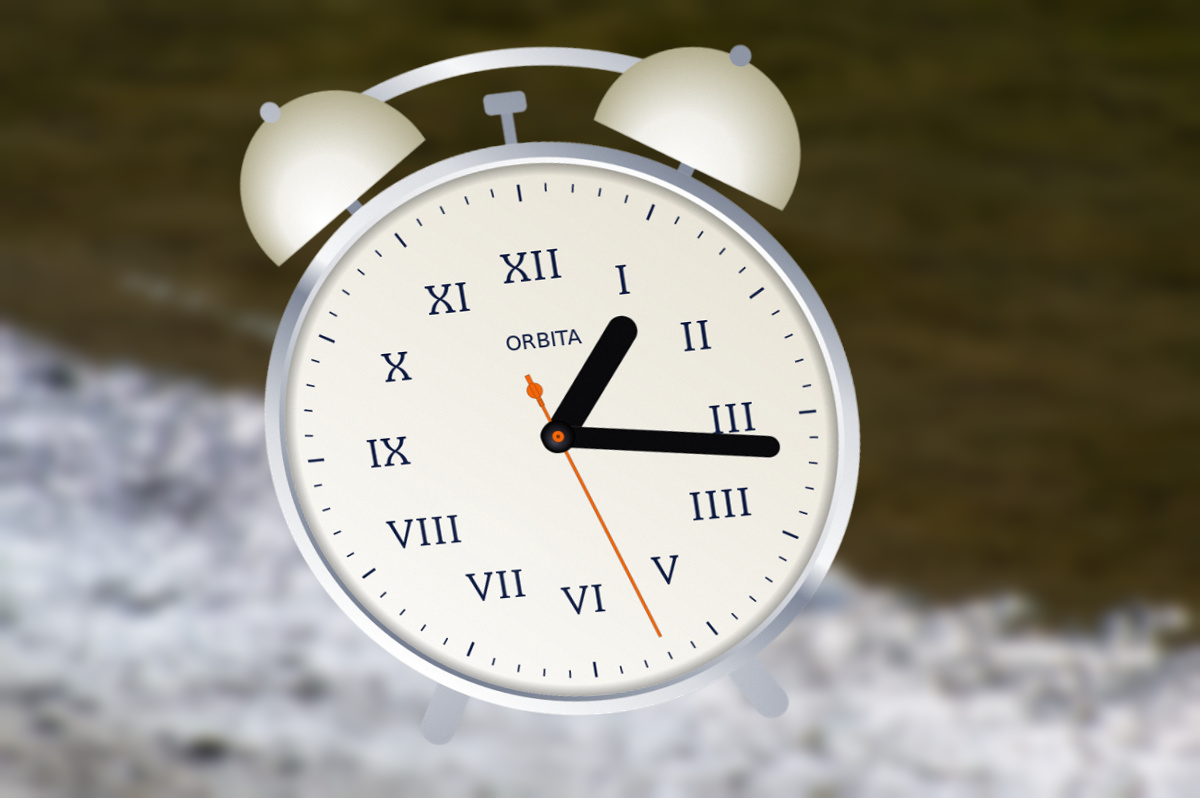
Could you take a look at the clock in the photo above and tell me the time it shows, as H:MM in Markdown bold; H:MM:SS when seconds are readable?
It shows **1:16:27**
